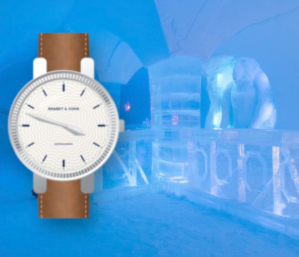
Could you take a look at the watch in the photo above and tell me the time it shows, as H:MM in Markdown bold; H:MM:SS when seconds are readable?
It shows **3:48**
